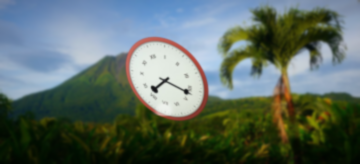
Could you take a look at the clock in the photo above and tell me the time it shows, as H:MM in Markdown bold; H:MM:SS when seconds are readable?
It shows **8:22**
